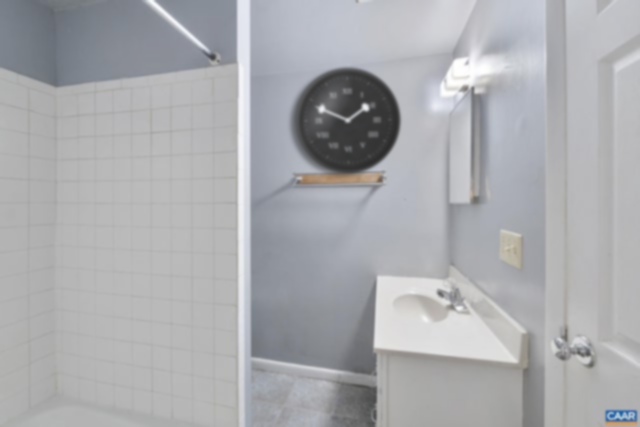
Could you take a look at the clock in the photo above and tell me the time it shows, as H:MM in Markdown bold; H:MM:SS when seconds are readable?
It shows **1:49**
